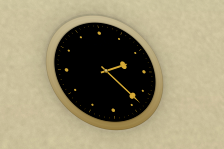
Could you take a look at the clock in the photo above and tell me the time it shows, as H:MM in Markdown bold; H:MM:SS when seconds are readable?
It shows **2:23**
